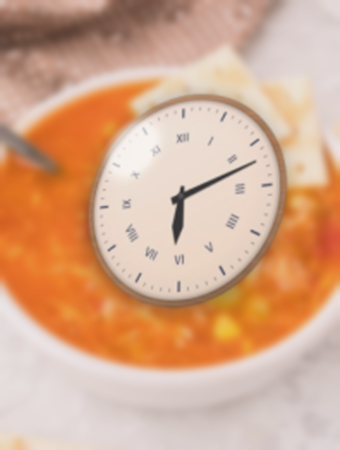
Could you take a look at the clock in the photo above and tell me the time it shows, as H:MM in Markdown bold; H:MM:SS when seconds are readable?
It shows **6:12**
